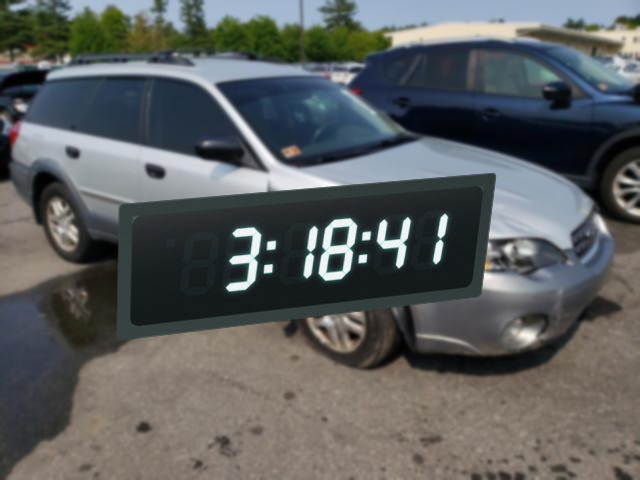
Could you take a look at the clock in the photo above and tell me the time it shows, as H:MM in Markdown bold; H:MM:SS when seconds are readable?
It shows **3:18:41**
